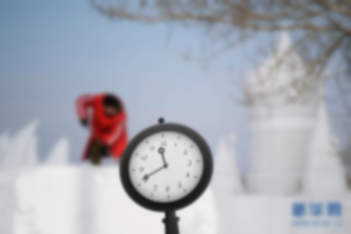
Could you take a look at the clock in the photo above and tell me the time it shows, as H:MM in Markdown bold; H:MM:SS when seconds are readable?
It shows **11:41**
